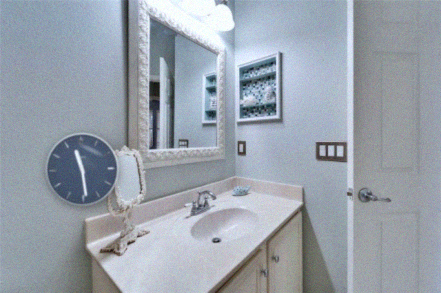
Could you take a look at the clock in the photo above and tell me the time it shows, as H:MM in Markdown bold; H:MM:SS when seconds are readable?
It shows **11:29**
